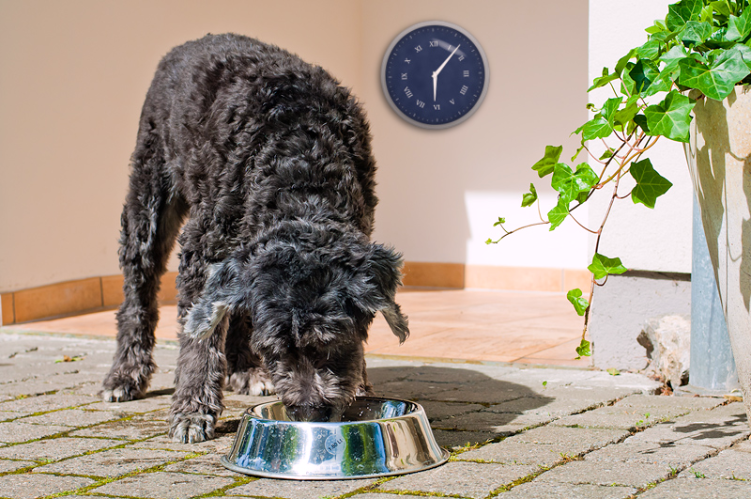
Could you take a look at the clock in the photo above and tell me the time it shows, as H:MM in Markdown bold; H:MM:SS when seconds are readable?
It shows **6:07**
